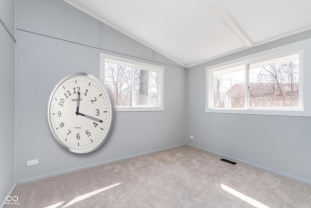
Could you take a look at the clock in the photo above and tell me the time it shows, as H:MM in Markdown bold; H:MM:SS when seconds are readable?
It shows **12:18**
